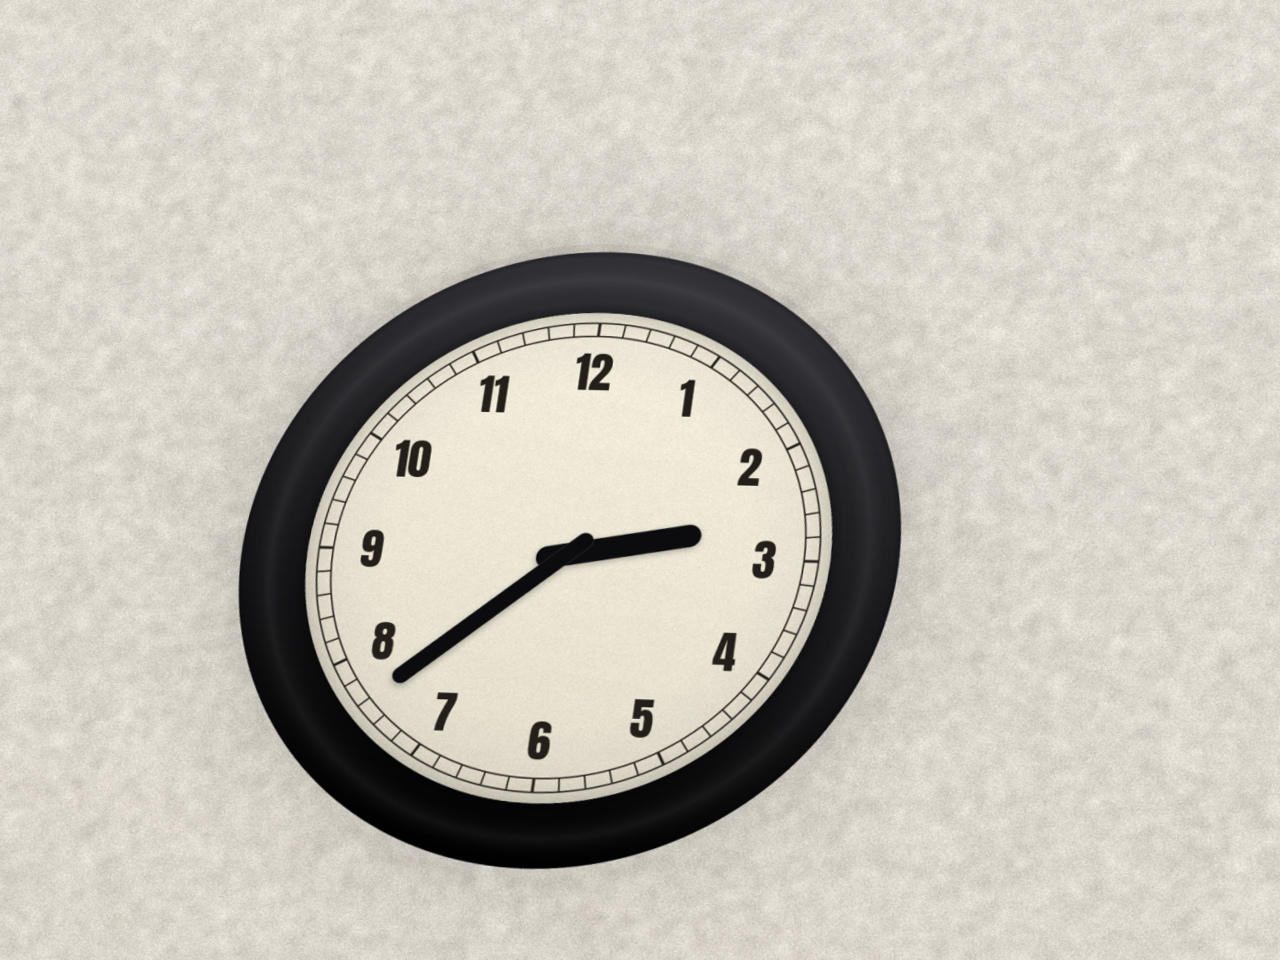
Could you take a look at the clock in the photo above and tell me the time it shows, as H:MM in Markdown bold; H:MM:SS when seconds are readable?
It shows **2:38**
